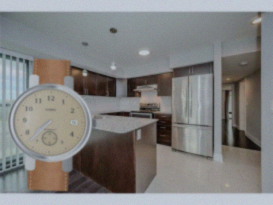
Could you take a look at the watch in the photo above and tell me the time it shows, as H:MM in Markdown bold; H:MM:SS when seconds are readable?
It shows **7:37**
